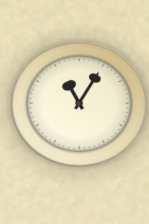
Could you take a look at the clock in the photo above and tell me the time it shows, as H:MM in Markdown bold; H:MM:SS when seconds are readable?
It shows **11:05**
